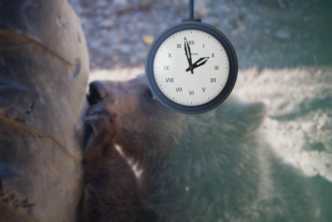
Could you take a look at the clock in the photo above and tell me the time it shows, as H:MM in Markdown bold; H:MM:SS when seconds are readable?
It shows **1:58**
